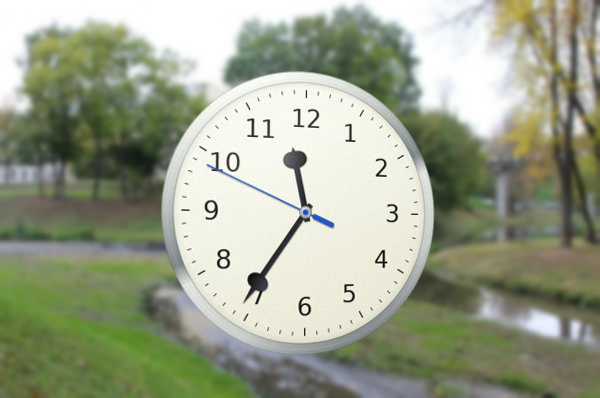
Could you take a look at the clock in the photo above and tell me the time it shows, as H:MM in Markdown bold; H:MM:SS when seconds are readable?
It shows **11:35:49**
